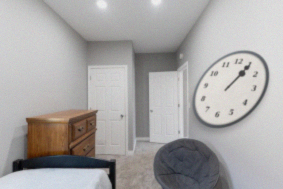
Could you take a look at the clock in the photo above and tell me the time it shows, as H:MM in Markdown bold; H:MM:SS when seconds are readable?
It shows **1:05**
